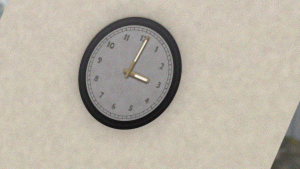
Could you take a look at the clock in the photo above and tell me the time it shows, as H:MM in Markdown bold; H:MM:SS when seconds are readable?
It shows **3:01**
